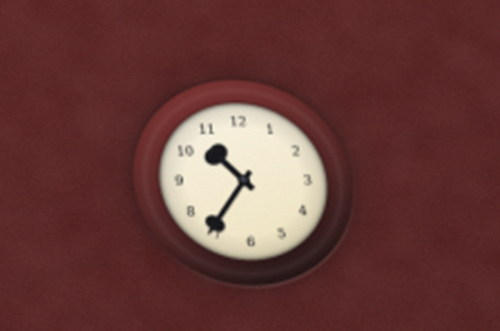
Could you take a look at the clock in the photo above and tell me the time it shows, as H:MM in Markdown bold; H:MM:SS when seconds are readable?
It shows **10:36**
